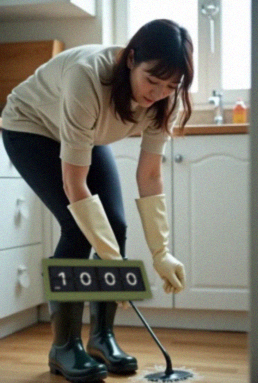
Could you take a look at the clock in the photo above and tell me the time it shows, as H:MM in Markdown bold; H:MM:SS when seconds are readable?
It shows **10:00**
